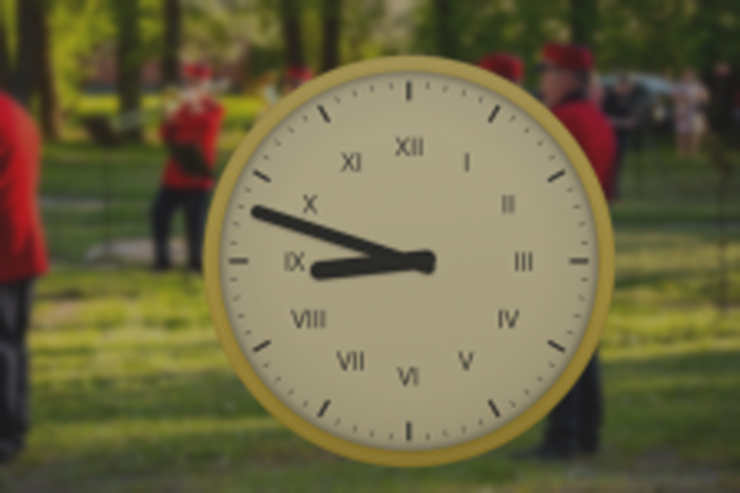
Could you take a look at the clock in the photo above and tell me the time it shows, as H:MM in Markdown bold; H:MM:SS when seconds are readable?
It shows **8:48**
